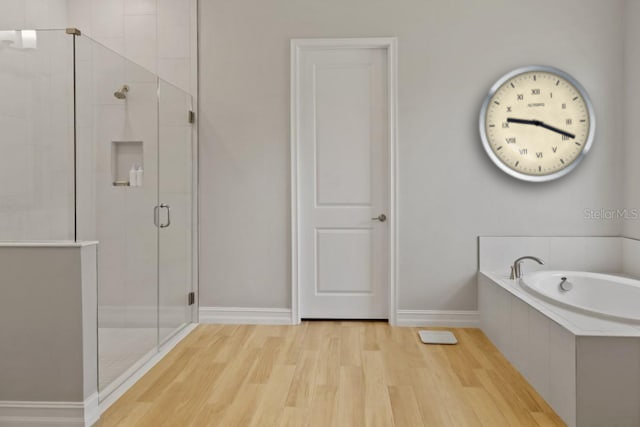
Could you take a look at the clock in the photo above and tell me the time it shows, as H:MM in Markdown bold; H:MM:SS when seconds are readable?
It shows **9:19**
